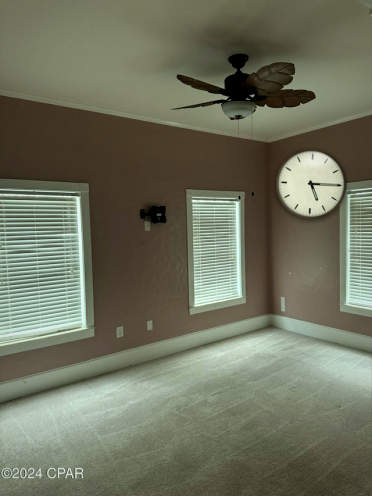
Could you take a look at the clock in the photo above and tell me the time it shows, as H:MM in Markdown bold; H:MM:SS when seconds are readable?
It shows **5:15**
